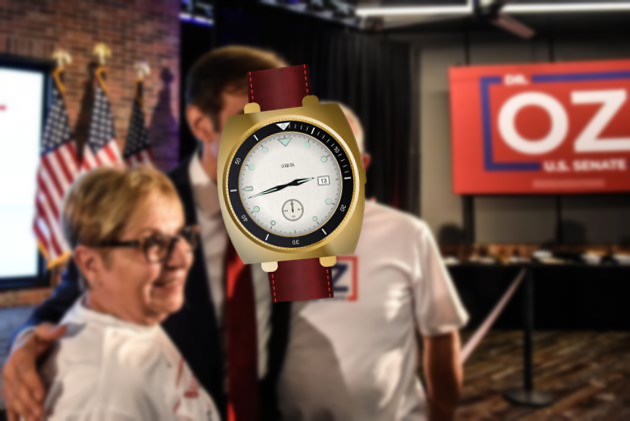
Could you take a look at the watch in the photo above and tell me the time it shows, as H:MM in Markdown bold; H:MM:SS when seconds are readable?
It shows **2:43**
